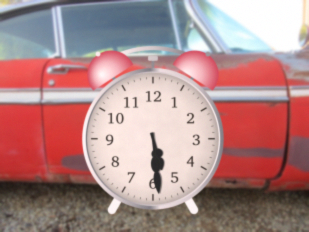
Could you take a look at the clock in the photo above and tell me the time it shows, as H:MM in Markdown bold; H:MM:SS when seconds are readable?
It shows **5:29**
